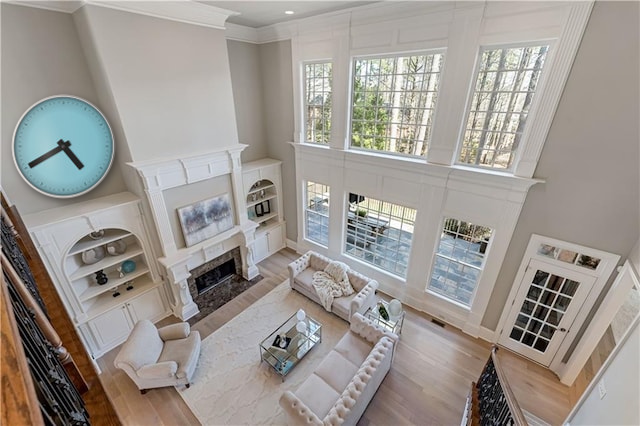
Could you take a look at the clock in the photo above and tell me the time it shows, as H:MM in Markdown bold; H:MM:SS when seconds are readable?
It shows **4:40**
